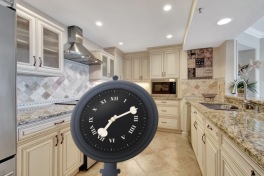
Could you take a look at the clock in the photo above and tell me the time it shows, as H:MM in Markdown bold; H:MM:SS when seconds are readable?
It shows **7:11**
